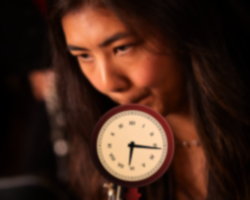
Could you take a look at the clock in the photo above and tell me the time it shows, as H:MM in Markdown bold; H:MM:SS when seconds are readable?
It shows **6:16**
